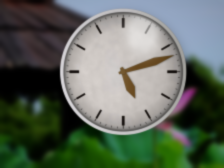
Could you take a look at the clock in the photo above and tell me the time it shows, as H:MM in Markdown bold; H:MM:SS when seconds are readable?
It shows **5:12**
